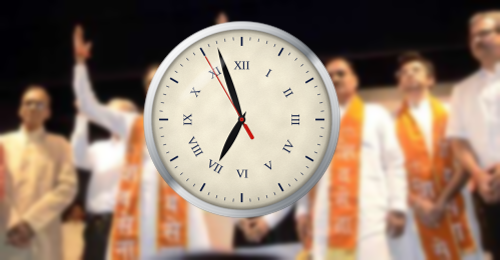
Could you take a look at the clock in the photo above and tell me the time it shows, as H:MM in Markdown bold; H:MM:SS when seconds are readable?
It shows **6:56:55**
